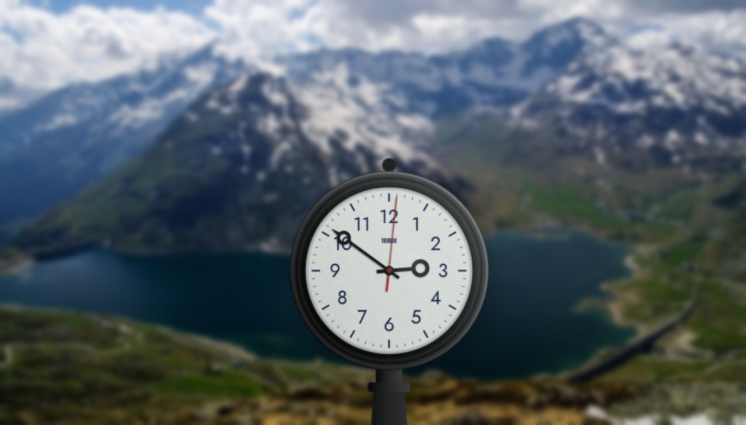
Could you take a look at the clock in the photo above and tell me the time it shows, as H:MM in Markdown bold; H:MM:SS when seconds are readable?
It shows **2:51:01**
